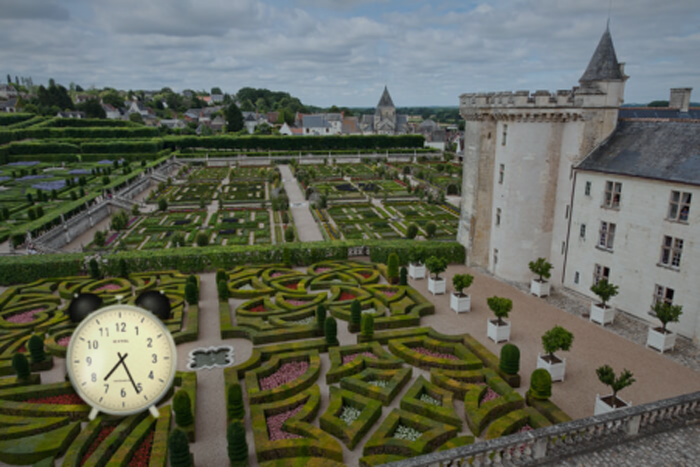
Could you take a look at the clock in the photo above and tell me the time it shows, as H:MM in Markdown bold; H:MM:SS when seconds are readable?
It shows **7:26**
